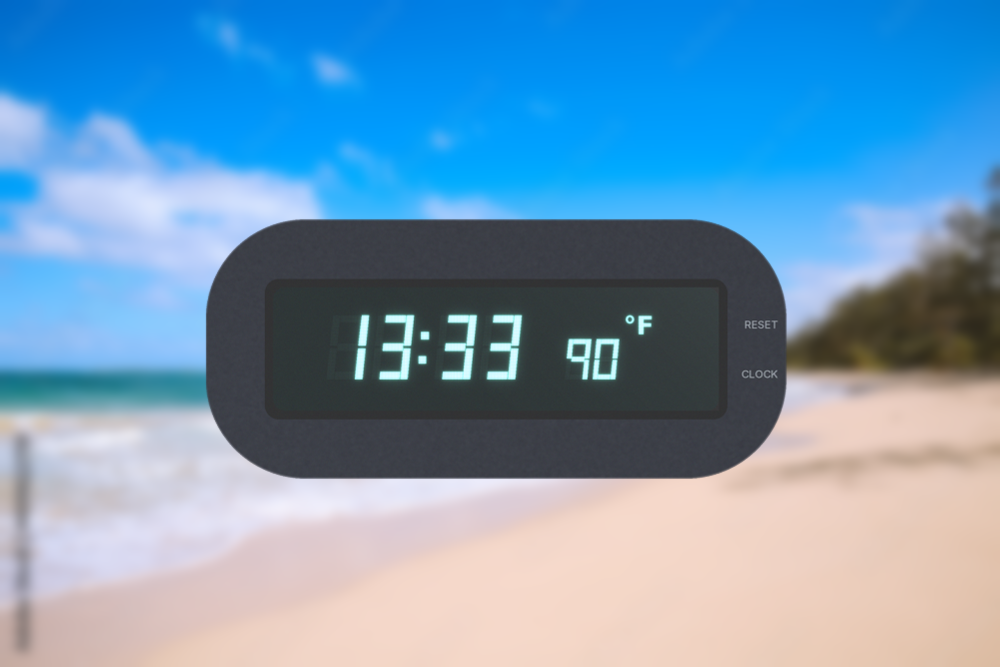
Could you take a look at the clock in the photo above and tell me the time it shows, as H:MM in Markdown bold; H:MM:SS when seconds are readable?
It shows **13:33**
